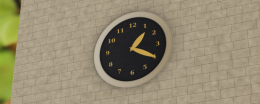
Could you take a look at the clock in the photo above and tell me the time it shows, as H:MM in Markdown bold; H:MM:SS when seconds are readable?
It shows **1:20**
